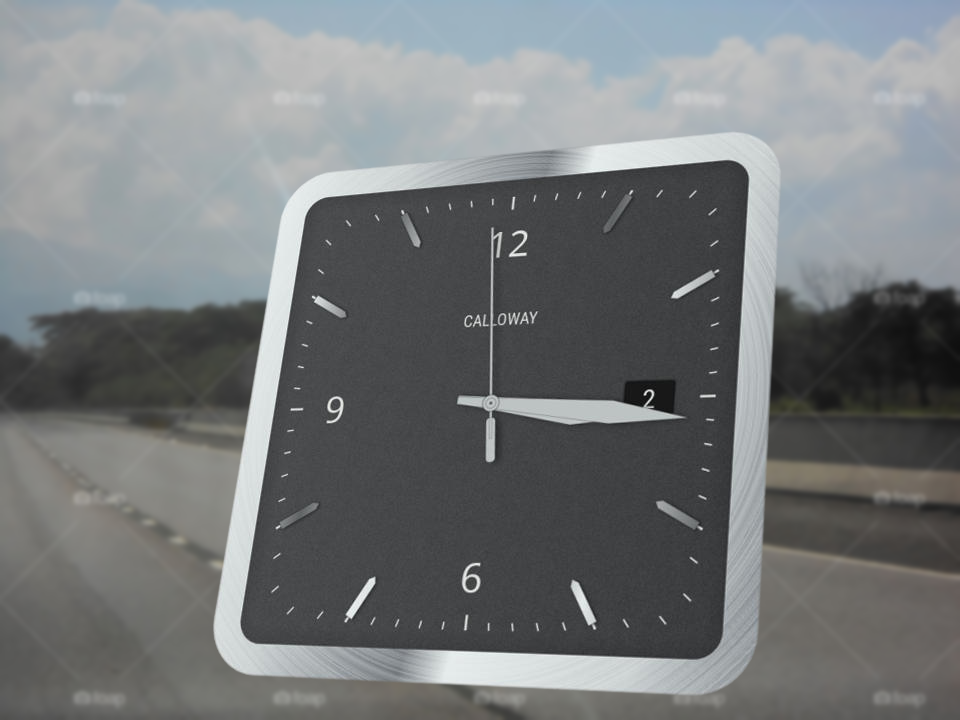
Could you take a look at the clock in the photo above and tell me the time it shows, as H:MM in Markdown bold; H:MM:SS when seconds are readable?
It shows **3:15:59**
